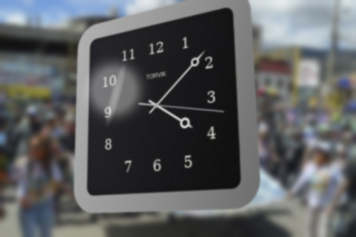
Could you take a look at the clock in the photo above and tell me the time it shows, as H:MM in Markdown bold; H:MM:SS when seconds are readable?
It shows **4:08:17**
